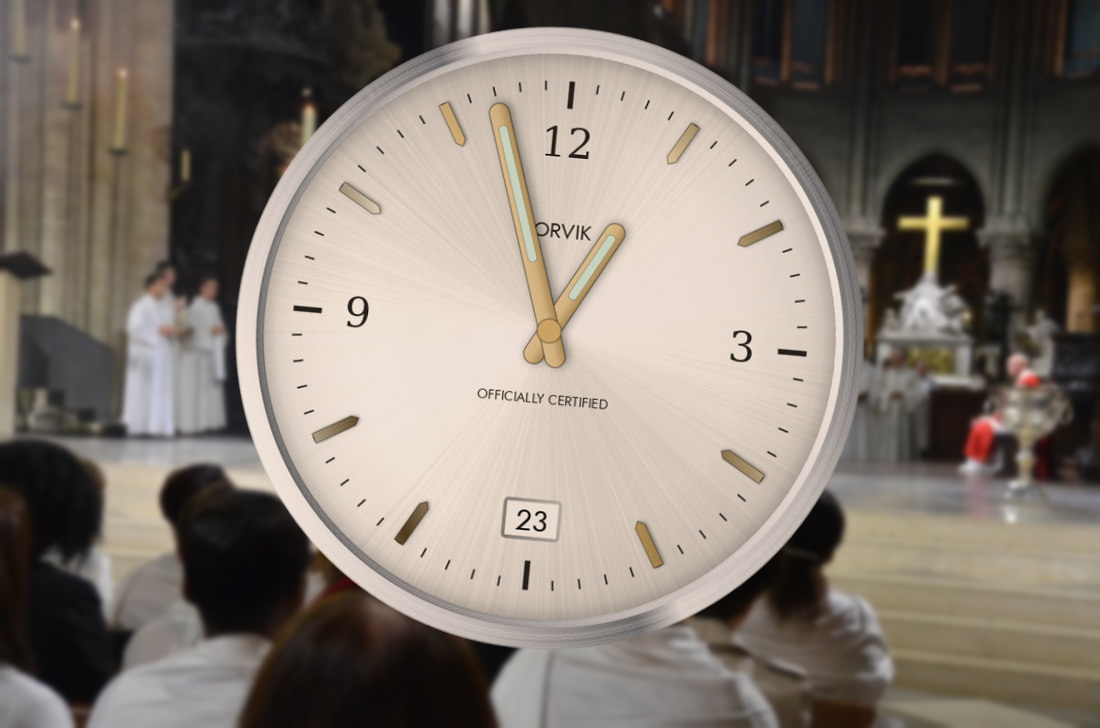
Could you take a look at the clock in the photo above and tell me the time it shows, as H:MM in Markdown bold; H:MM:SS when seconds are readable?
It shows **12:57**
